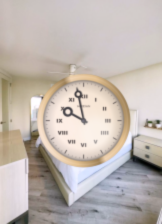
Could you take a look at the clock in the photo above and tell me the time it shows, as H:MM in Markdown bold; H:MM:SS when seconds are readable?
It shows **9:58**
